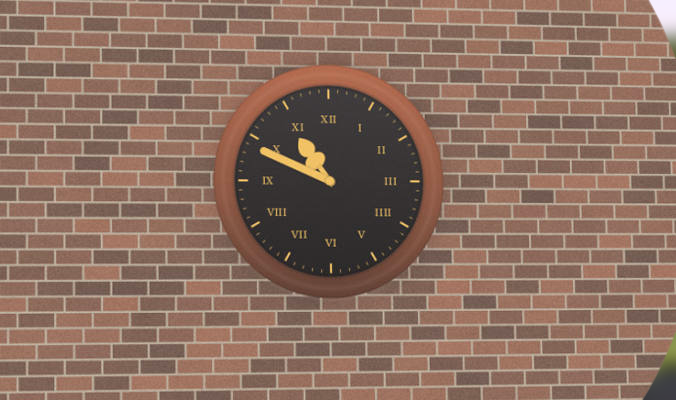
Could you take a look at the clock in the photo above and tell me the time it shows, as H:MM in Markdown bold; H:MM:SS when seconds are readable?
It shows **10:49**
